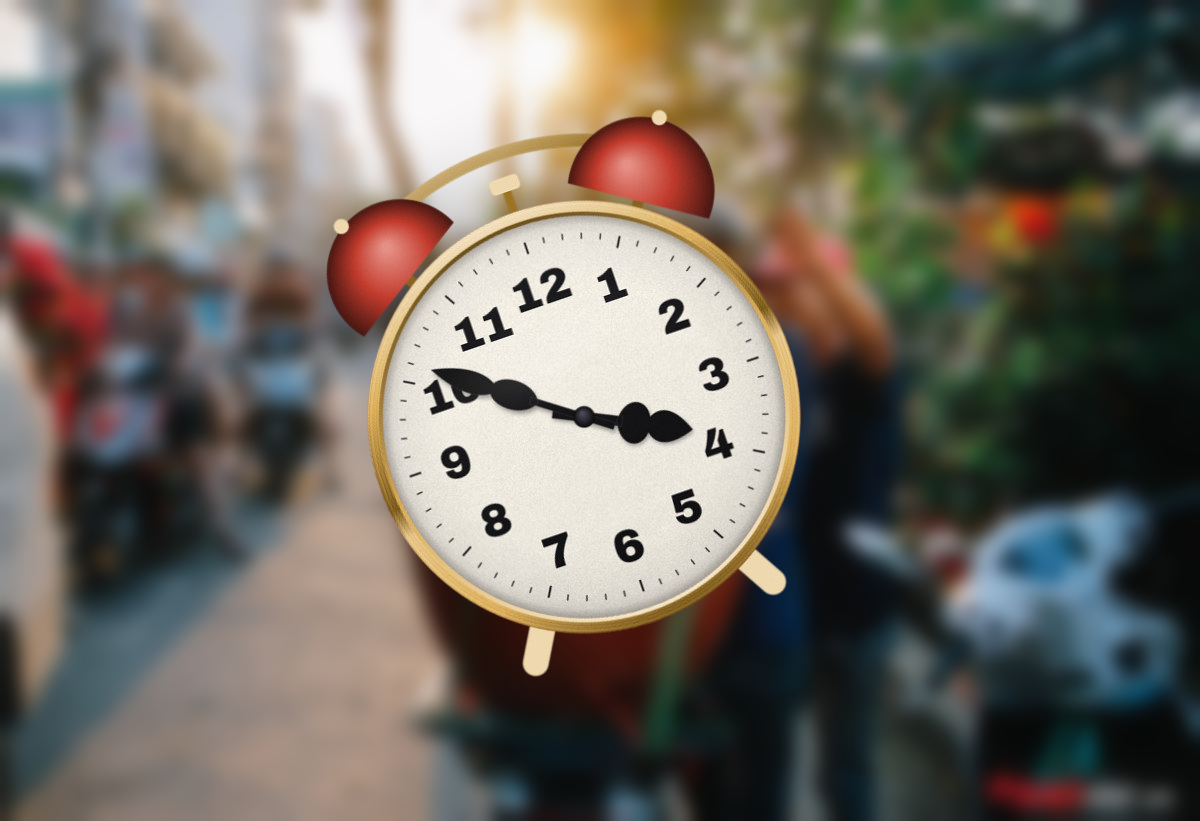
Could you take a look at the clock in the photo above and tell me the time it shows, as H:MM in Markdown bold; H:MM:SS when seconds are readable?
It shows **3:51**
